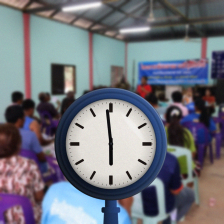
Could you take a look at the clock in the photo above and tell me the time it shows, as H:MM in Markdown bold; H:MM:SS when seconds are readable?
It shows **5:59**
